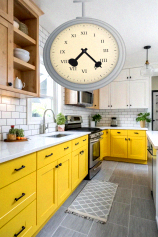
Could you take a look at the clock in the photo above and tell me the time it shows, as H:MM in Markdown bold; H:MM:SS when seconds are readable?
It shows **7:23**
